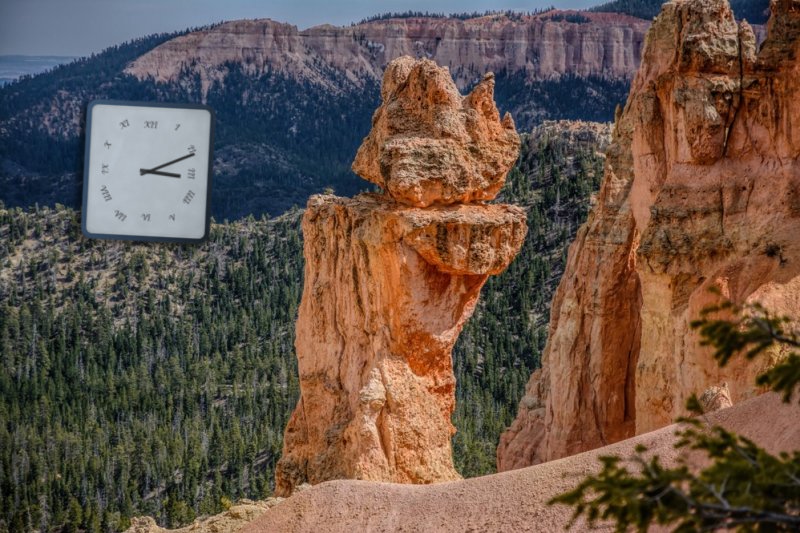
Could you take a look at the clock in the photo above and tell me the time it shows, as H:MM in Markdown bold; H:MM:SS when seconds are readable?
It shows **3:11**
